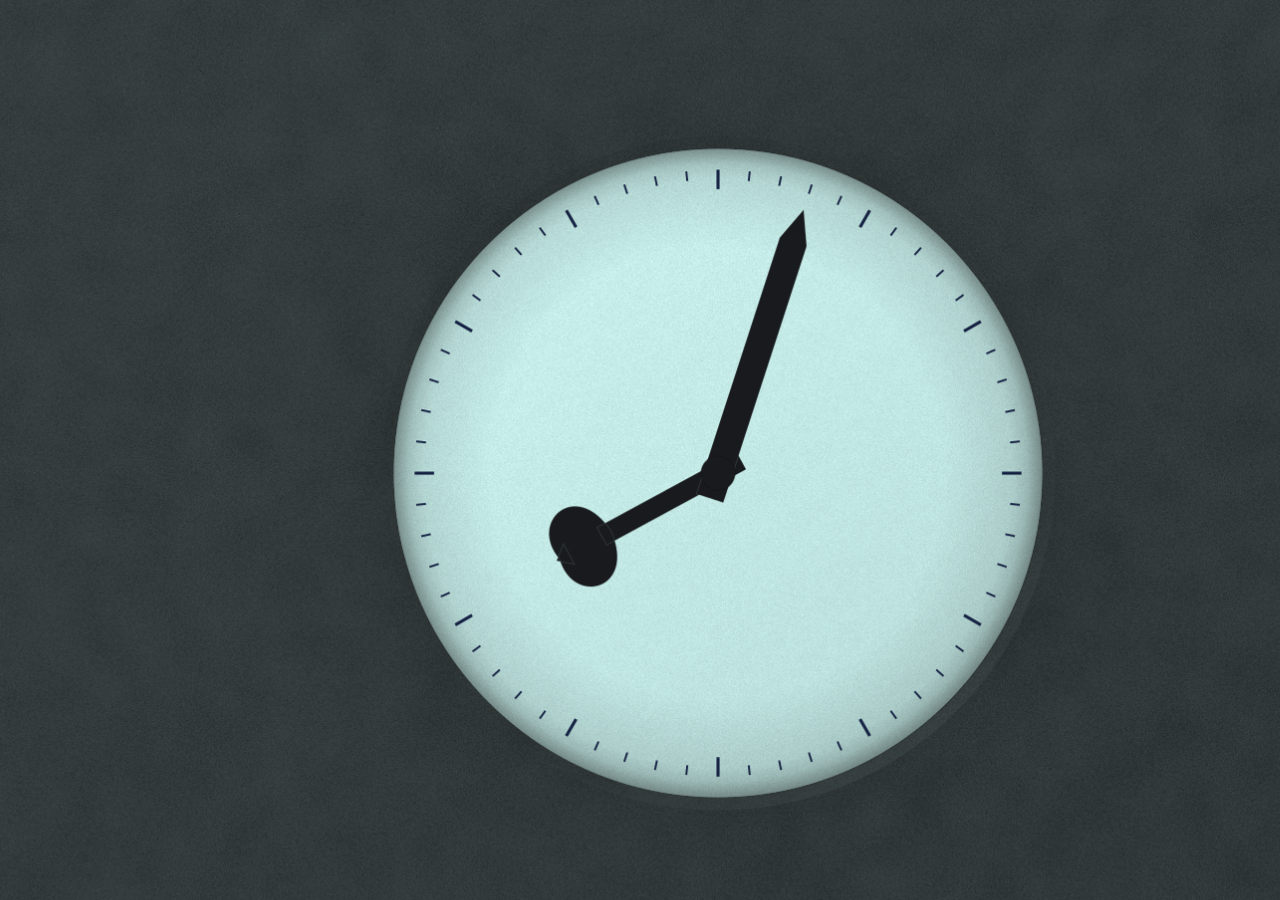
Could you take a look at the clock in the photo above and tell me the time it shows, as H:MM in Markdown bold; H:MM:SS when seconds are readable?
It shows **8:03**
